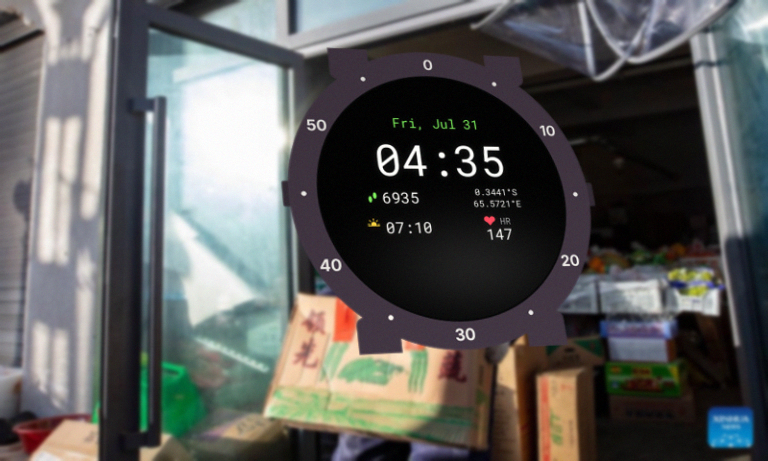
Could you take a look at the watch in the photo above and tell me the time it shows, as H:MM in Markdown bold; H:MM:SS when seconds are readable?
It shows **4:35**
